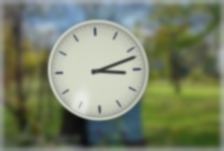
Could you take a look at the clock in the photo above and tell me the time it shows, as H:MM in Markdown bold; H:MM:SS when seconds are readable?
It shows **3:12**
